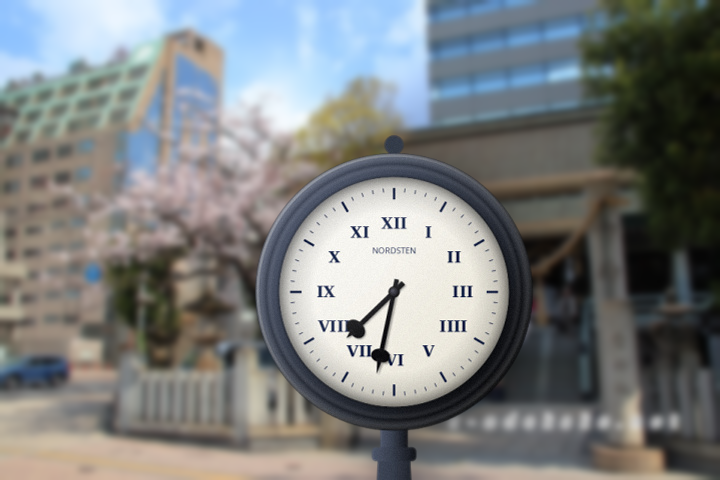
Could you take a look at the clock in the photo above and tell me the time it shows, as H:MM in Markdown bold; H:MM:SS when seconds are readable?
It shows **7:32**
